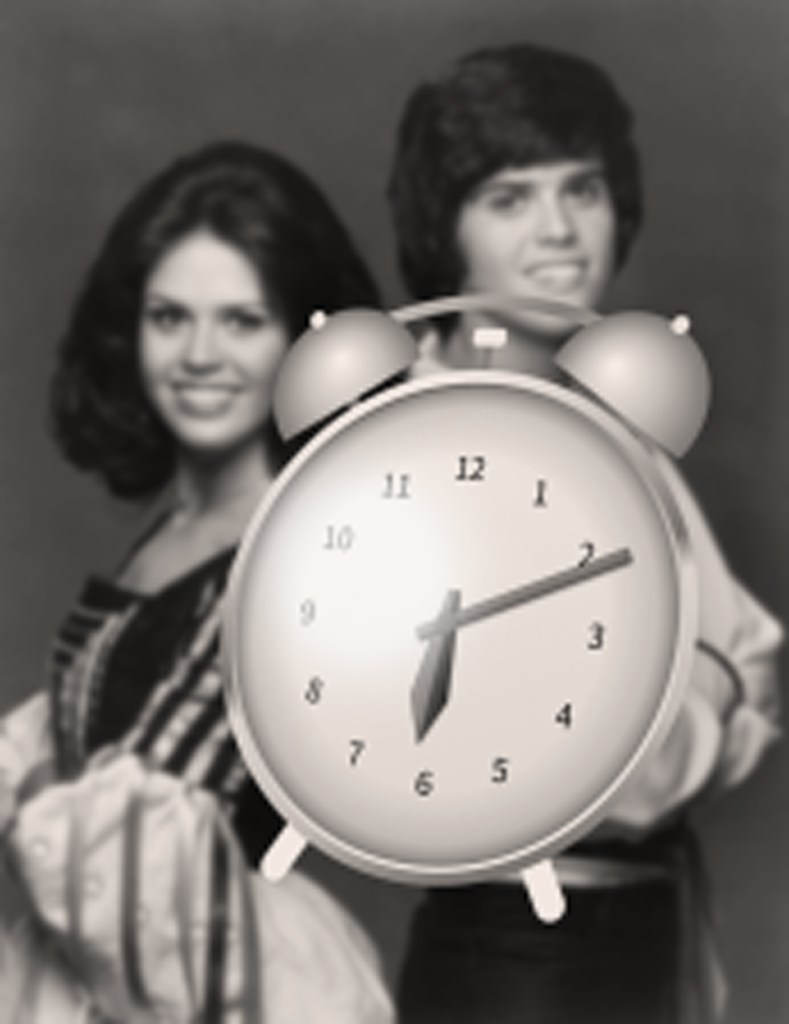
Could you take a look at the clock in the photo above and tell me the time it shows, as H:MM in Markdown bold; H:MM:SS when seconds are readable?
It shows **6:11**
